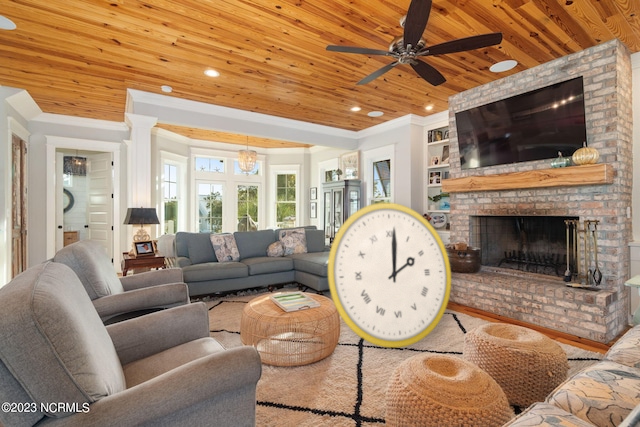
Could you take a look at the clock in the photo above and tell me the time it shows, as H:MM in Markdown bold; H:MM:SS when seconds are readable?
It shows **2:01**
